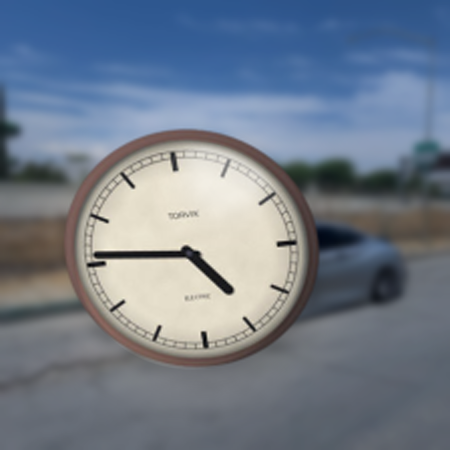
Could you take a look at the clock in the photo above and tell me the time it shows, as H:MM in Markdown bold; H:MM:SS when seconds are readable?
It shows **4:46**
